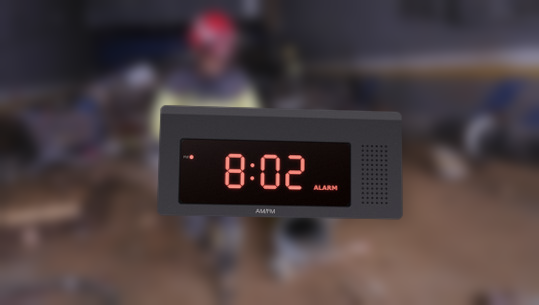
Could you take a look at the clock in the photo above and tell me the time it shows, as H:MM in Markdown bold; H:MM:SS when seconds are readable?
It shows **8:02**
